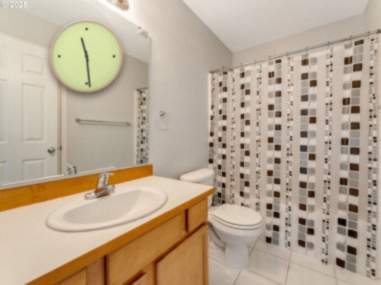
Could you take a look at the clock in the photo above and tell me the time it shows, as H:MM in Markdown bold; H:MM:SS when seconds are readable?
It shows **11:29**
